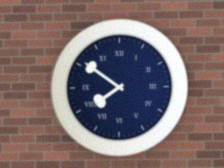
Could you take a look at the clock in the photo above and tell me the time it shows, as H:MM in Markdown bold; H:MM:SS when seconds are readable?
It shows **7:51**
